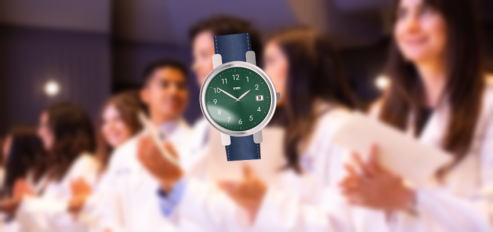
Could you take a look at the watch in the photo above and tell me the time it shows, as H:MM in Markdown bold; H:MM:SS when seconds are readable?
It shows **1:51**
